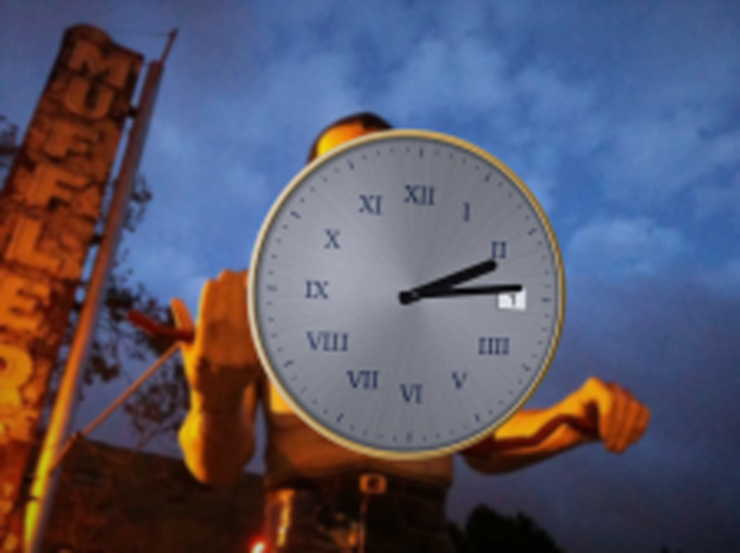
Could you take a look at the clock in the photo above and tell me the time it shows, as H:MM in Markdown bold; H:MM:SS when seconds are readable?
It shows **2:14**
